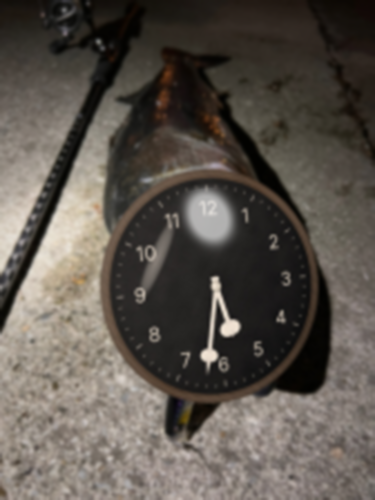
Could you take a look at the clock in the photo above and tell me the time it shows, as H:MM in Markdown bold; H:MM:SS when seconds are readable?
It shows **5:32**
